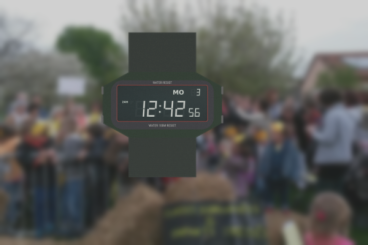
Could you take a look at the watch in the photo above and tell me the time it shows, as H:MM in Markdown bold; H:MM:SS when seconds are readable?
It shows **12:42:56**
